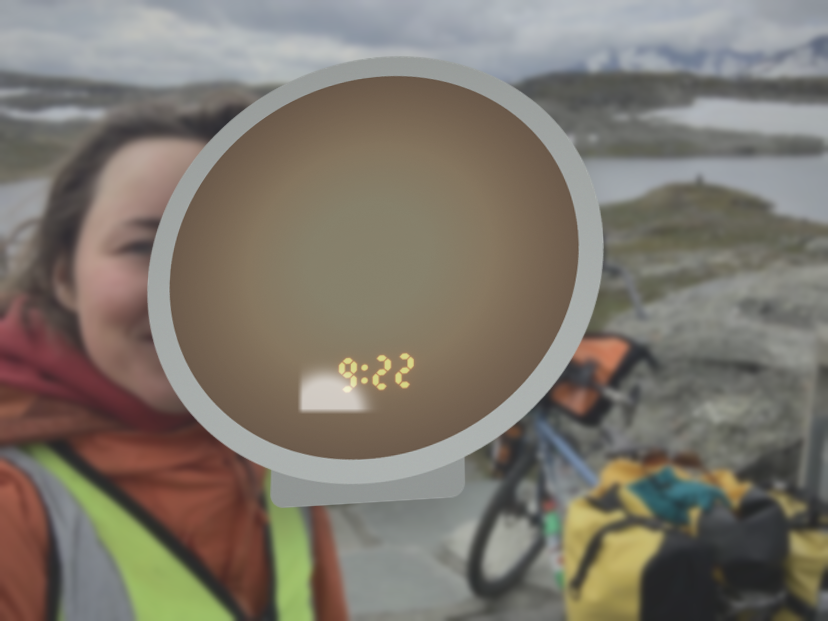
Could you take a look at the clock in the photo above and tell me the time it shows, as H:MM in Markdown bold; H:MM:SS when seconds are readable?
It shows **9:22**
